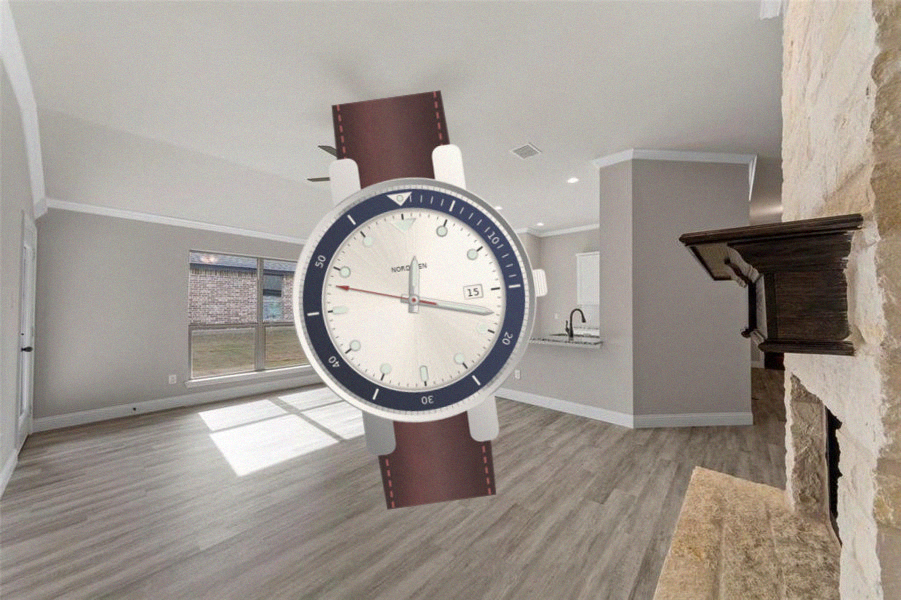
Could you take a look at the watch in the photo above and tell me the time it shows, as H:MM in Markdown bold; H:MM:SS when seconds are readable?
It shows **12:17:48**
